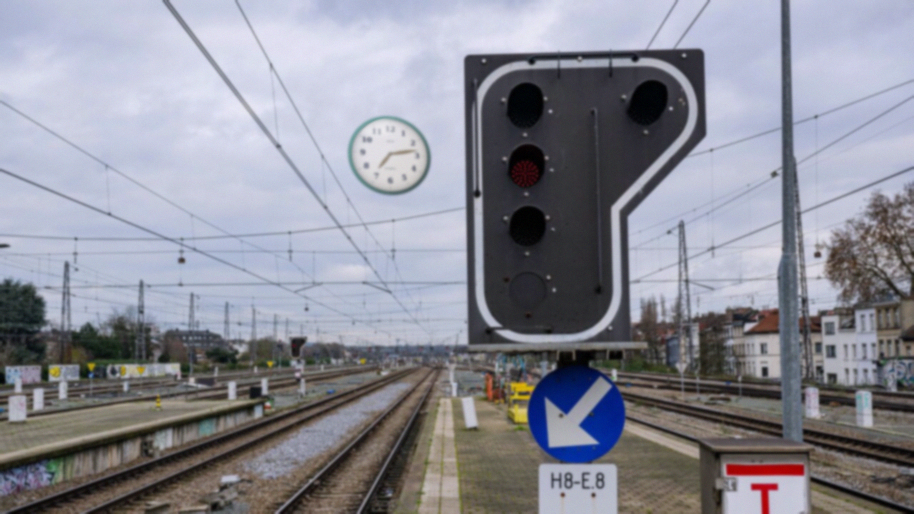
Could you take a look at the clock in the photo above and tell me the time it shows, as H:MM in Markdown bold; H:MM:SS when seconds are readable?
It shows **7:13**
